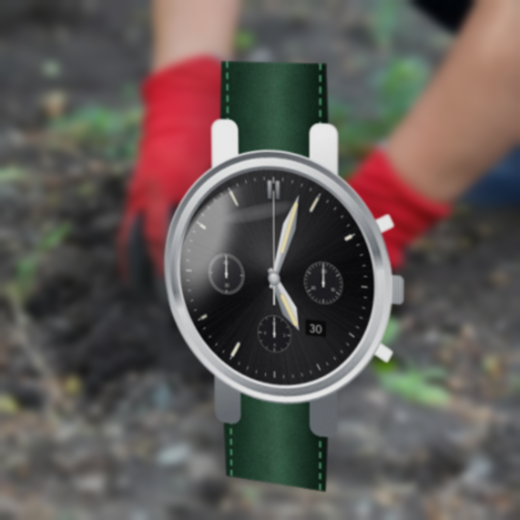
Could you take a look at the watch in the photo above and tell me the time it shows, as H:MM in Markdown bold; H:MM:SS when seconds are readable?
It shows **5:03**
